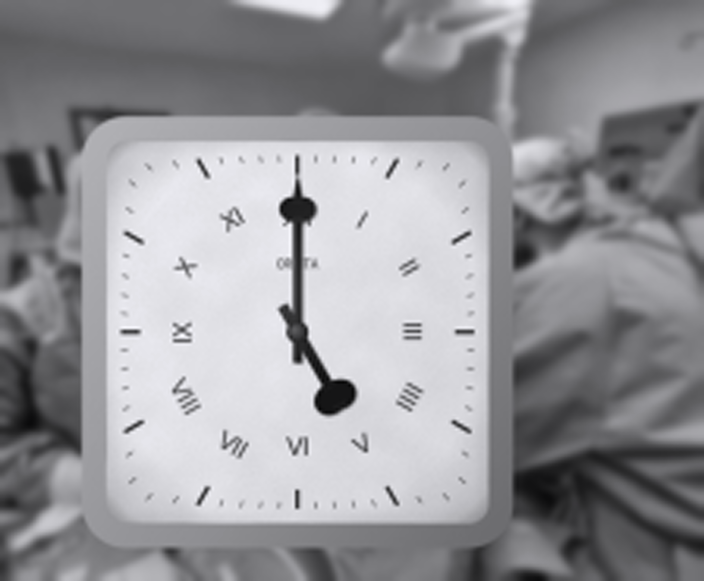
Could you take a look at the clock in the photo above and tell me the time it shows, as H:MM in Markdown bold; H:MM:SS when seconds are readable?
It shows **5:00**
